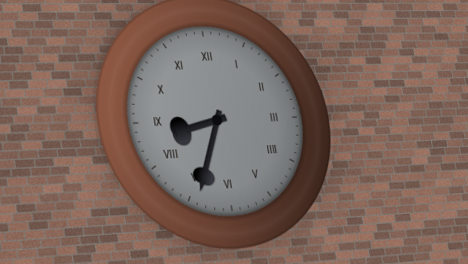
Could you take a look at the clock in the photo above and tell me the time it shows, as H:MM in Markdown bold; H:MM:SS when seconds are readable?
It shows **8:34**
